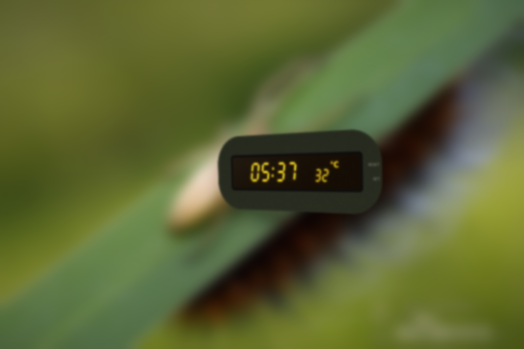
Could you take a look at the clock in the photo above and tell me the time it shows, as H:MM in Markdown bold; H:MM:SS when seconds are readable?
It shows **5:37**
